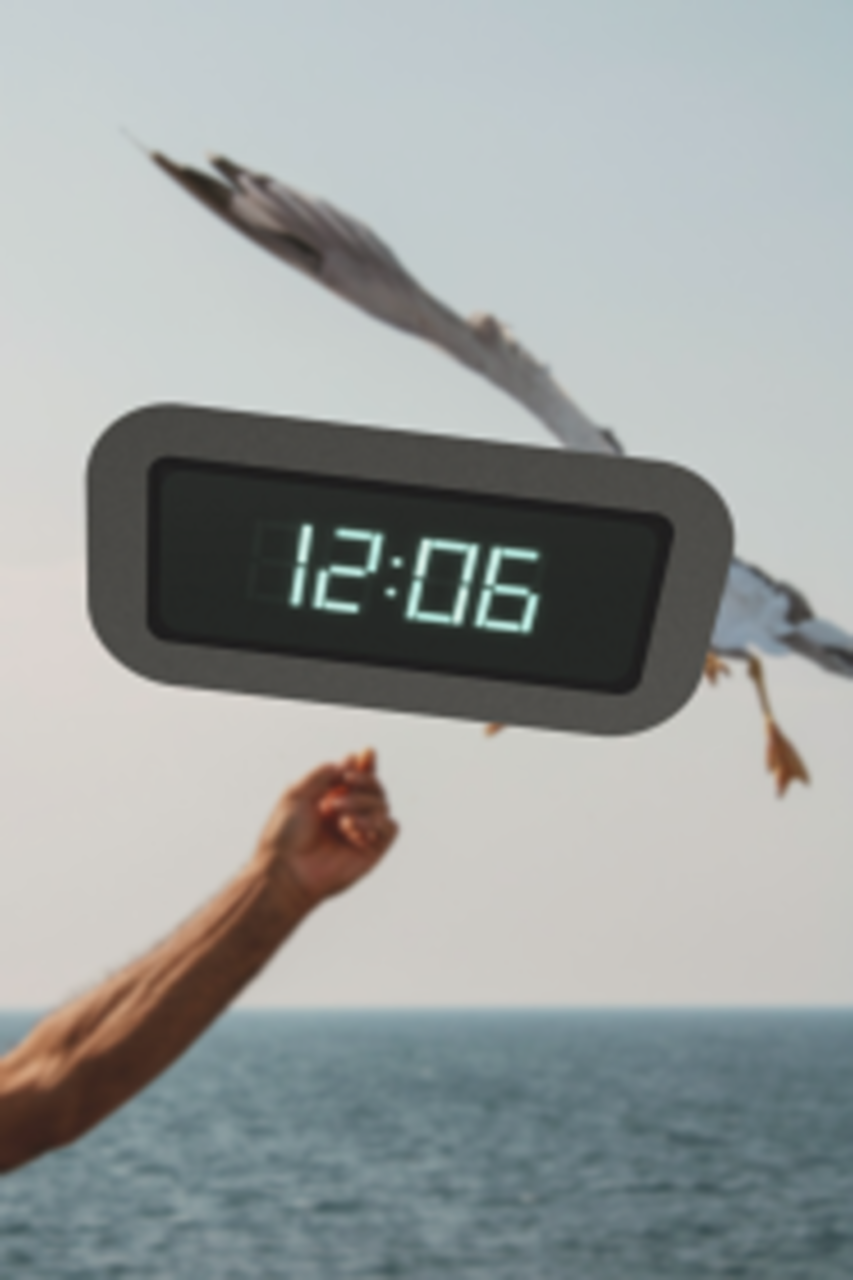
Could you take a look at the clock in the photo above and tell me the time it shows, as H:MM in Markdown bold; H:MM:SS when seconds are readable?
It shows **12:06**
